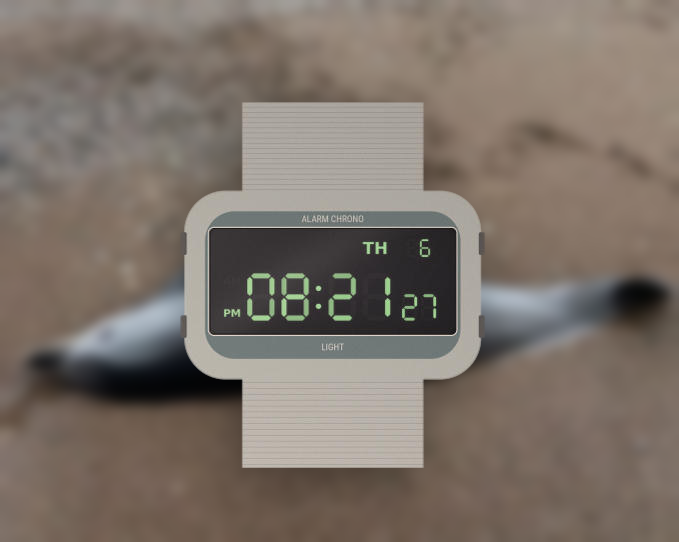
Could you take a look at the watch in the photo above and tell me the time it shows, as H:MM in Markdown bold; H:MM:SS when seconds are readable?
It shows **8:21:27**
